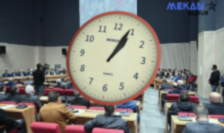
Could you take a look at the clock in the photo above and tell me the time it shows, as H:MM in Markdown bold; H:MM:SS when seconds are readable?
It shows **1:04**
